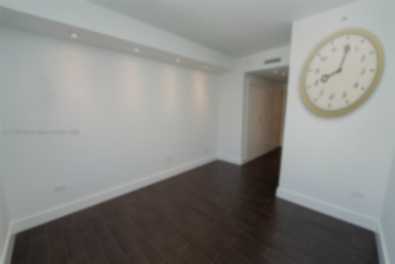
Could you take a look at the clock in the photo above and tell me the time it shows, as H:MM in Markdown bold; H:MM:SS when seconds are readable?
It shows **8:01**
